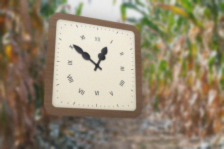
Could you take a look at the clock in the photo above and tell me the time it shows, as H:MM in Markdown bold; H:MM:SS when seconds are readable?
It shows **12:51**
